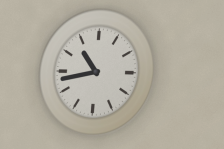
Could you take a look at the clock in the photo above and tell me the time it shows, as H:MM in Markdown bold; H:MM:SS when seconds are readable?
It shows **10:43**
